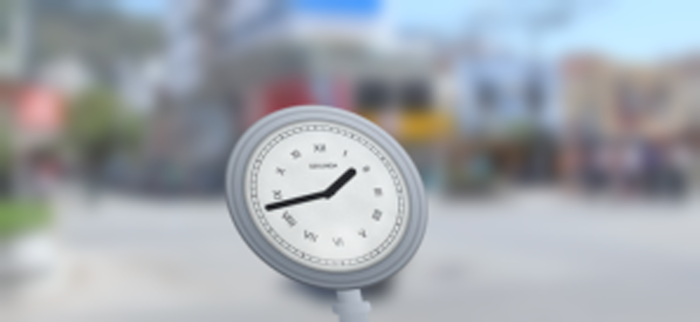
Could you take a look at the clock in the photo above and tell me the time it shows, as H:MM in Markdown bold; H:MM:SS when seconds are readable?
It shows **1:43**
